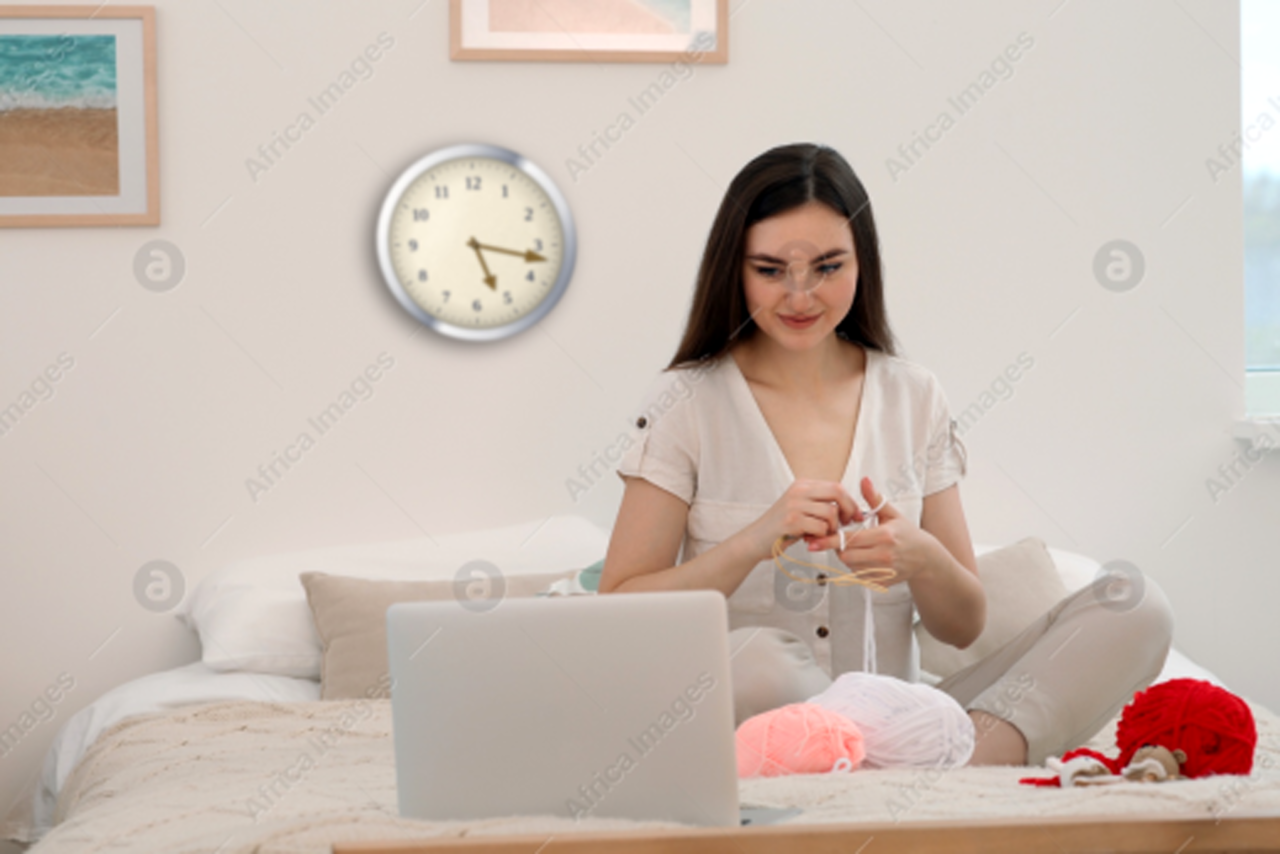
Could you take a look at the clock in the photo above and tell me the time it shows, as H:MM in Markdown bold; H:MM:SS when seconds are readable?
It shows **5:17**
